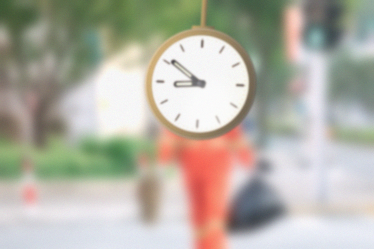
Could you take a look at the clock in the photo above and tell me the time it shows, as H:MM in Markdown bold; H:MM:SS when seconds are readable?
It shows **8:51**
